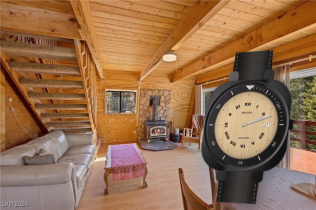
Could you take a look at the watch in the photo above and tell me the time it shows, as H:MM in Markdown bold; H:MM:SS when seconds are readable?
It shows **2:12**
